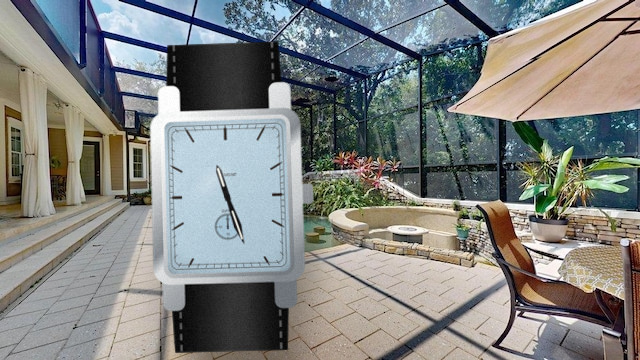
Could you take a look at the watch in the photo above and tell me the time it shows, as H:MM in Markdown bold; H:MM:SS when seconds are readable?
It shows **11:27**
